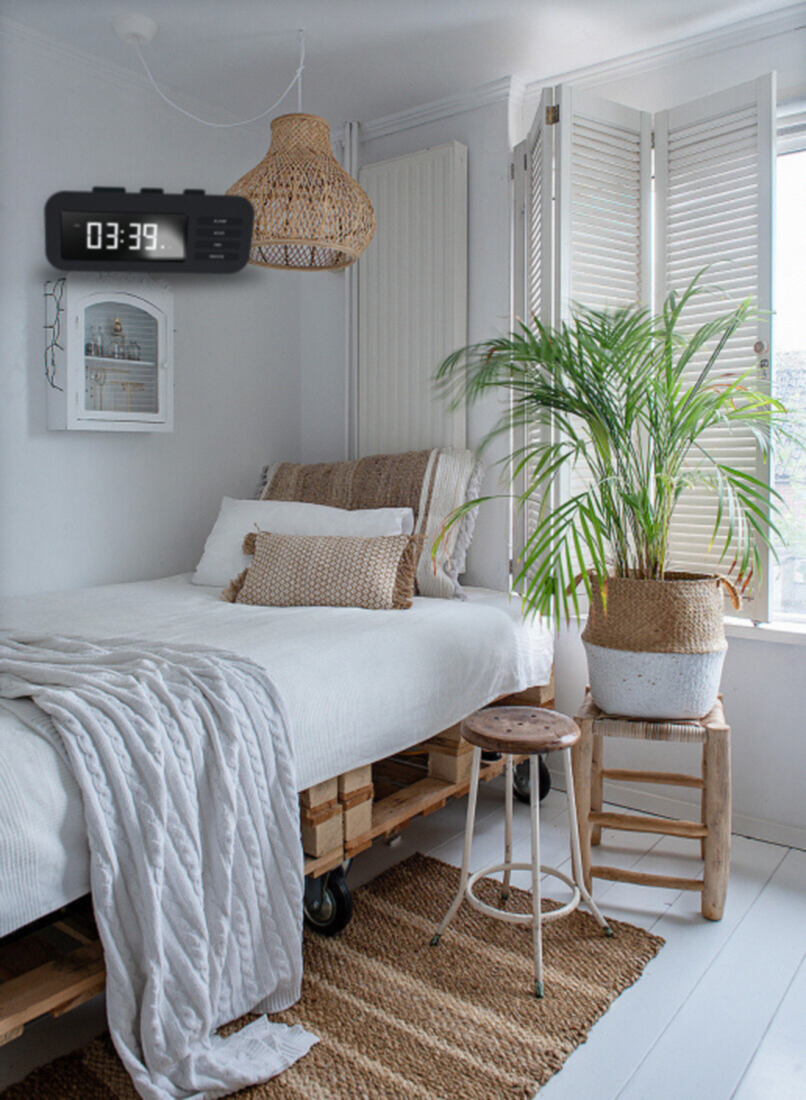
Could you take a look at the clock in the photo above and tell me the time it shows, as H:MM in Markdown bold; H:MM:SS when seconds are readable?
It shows **3:39**
